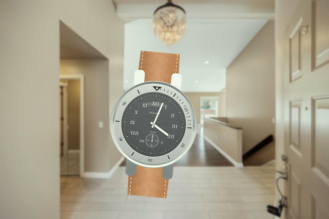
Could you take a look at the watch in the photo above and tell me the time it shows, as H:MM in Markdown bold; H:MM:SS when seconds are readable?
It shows **4:03**
